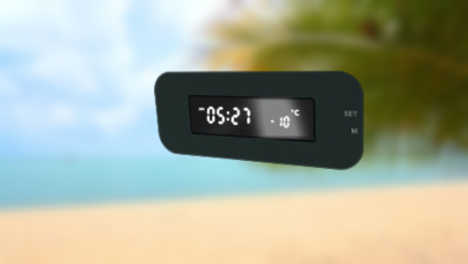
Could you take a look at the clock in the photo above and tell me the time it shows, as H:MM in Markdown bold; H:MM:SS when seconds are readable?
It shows **5:27**
